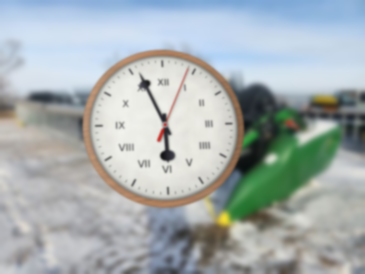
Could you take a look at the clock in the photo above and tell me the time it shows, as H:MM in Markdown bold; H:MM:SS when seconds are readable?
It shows **5:56:04**
